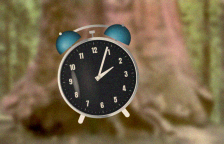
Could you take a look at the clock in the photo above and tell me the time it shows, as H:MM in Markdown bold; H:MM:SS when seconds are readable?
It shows **2:04**
